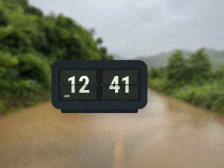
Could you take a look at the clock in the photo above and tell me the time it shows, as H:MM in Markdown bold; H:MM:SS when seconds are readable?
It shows **12:41**
